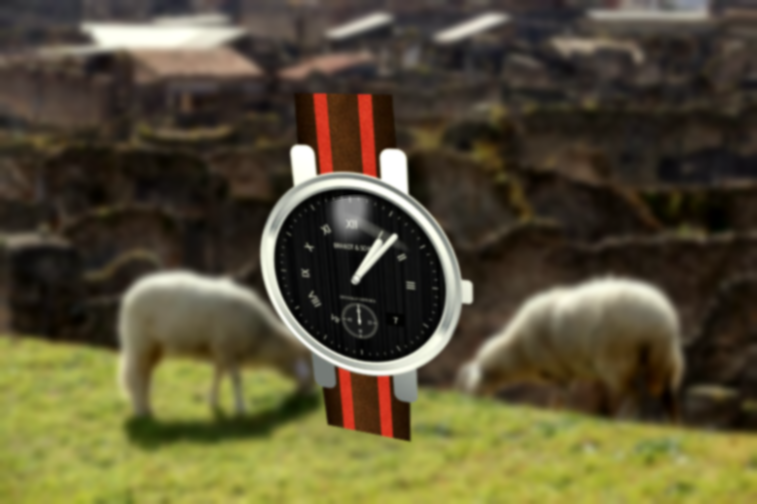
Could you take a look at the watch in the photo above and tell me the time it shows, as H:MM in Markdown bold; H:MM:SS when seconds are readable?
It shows **1:07**
